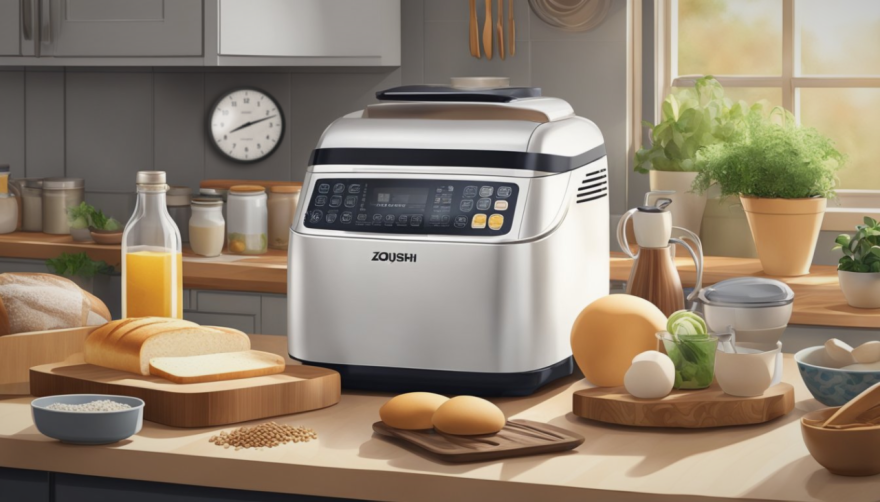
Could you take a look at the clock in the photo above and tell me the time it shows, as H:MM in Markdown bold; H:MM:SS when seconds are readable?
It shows **8:12**
